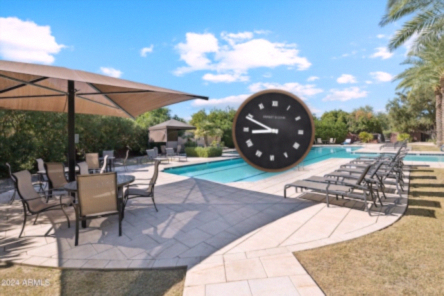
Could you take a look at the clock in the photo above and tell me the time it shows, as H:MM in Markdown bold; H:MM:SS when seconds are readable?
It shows **8:49**
